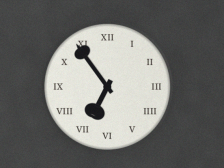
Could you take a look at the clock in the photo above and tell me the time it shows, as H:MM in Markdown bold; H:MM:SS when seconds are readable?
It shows **6:54**
